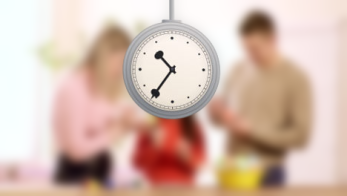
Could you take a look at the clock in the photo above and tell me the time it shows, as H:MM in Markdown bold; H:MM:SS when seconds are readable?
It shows **10:36**
